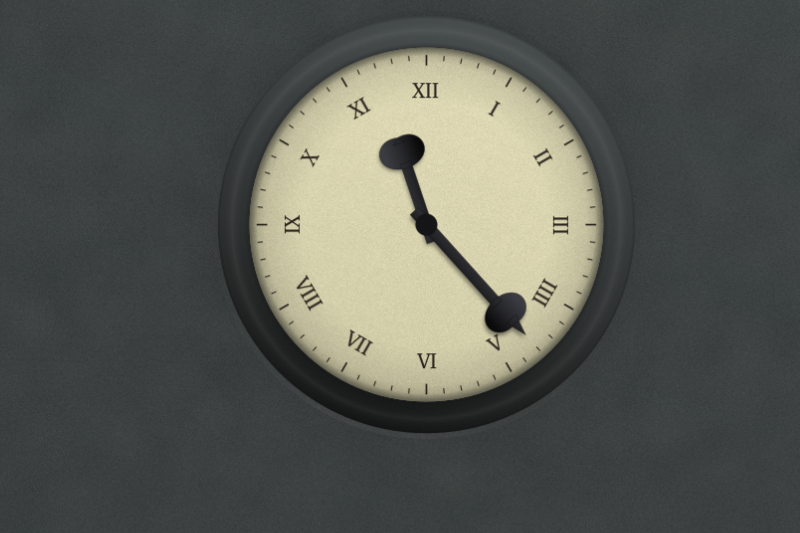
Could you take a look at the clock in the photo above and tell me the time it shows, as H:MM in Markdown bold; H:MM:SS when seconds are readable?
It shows **11:23**
